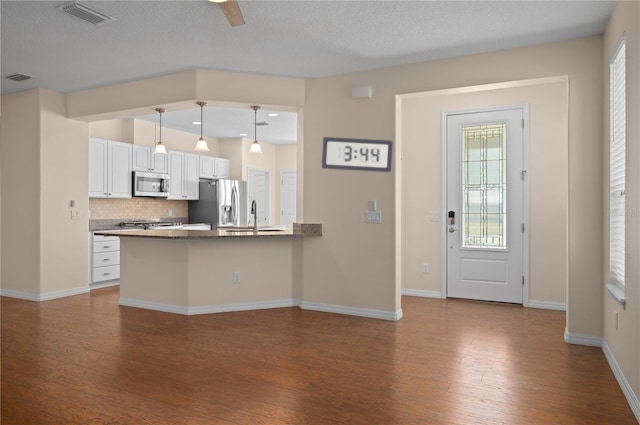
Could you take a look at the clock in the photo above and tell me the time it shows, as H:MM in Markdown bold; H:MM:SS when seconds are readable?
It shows **3:44**
